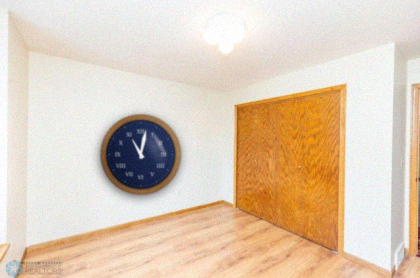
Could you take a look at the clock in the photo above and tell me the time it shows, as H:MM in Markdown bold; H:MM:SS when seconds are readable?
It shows **11:02**
